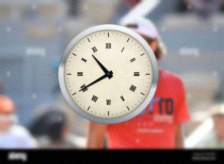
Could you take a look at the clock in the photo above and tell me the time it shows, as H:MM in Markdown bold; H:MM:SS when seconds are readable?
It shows **10:40**
